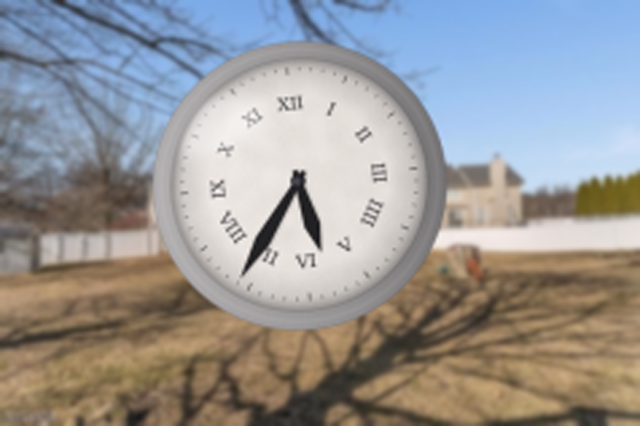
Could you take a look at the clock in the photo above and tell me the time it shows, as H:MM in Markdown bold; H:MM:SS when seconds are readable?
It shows **5:36**
